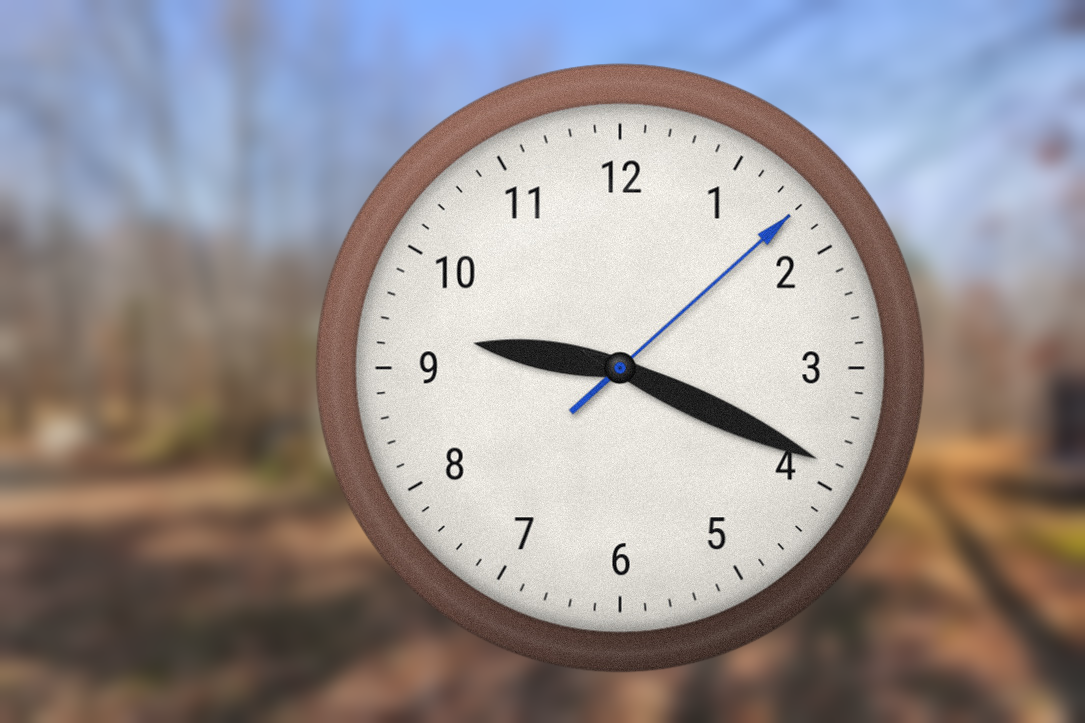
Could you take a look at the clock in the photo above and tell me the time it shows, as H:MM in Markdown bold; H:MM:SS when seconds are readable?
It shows **9:19:08**
